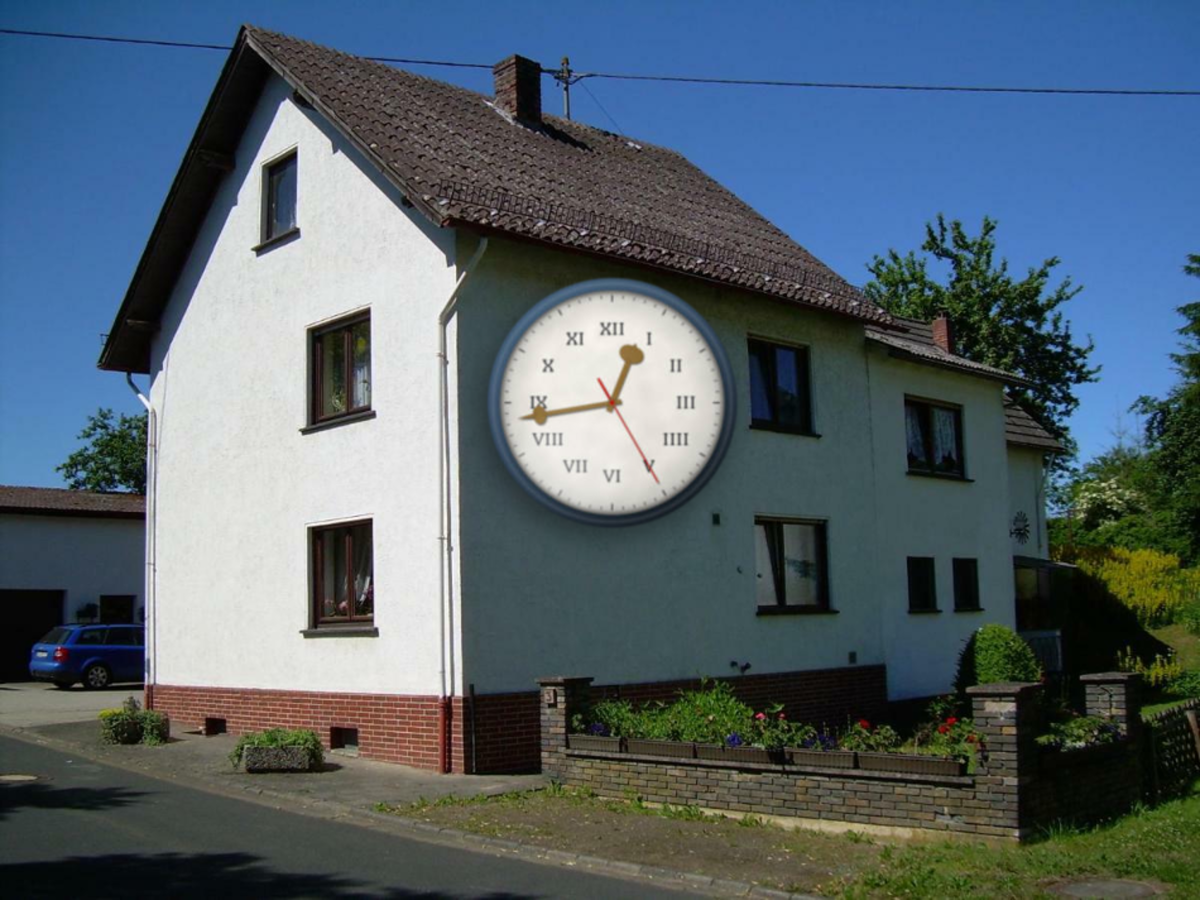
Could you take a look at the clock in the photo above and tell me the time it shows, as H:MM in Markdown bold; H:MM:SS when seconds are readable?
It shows **12:43:25**
